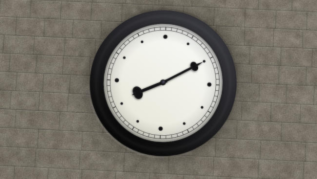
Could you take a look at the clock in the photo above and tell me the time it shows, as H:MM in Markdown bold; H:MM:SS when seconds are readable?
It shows **8:10**
